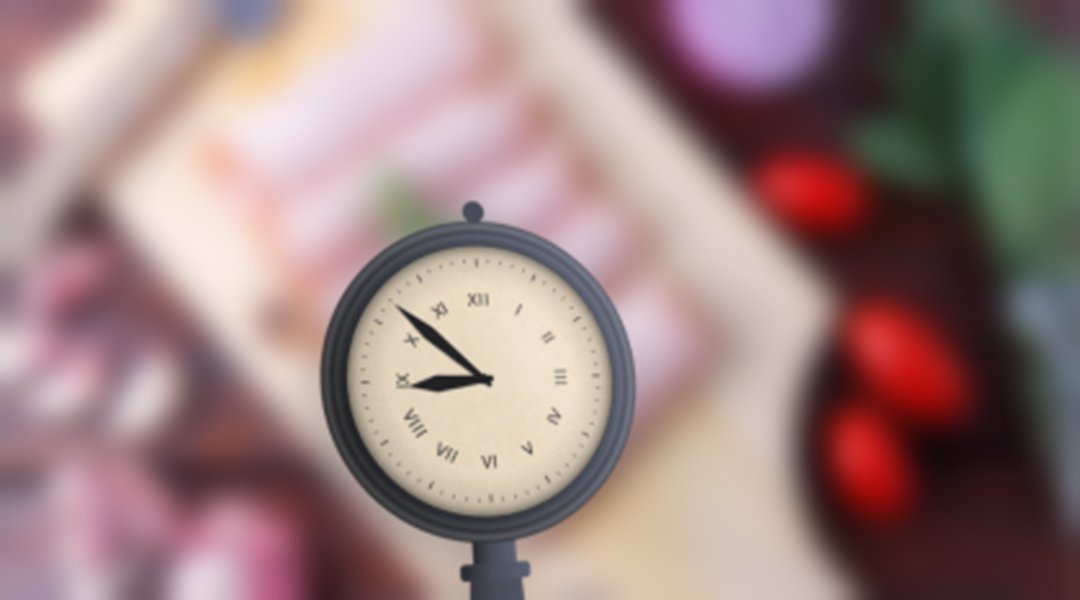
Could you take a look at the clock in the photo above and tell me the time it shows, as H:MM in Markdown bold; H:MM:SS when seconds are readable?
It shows **8:52**
